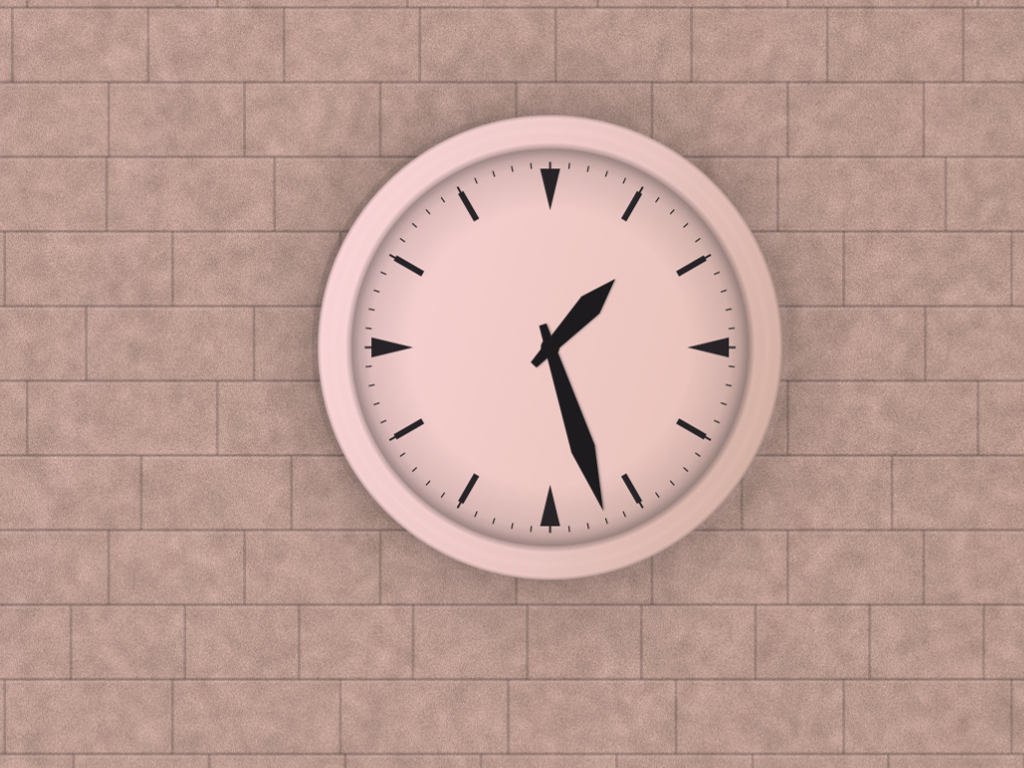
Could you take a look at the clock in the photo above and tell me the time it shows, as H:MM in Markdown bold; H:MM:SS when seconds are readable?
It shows **1:27**
